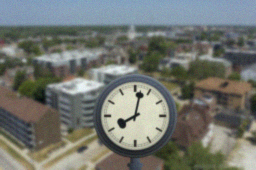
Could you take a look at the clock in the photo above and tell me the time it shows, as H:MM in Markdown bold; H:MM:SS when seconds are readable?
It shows **8:02**
